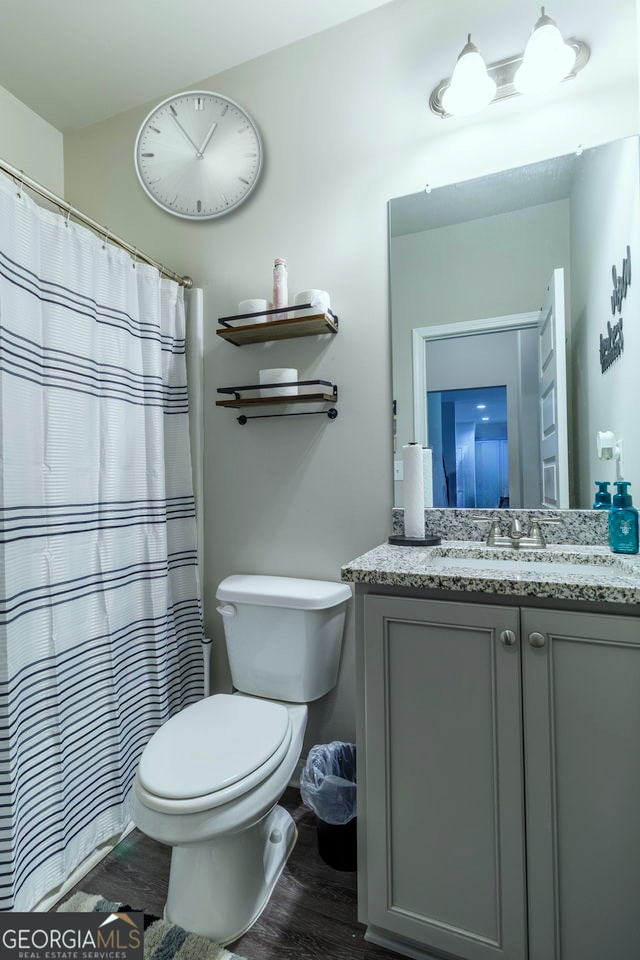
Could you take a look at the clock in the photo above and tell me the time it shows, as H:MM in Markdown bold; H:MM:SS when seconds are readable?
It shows **12:54**
